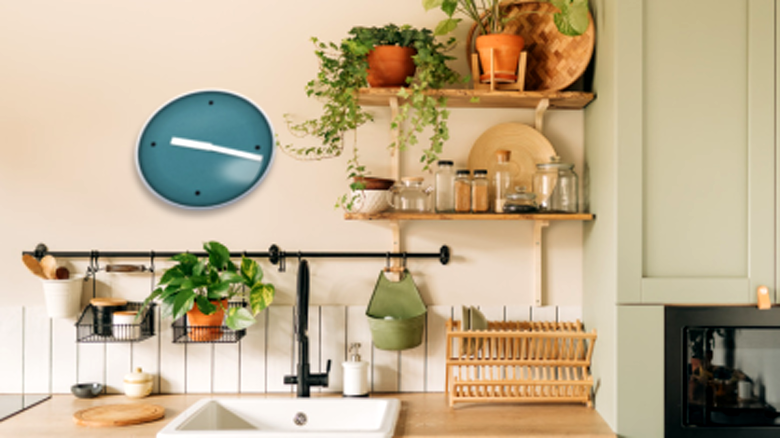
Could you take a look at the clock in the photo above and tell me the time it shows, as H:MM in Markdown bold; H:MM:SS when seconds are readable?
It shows **9:17**
